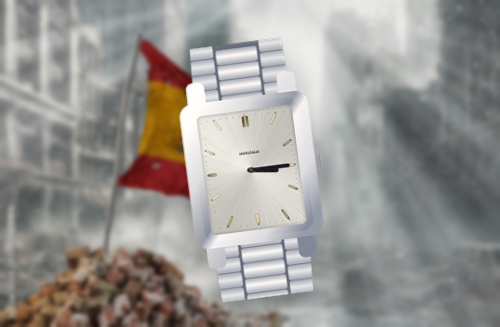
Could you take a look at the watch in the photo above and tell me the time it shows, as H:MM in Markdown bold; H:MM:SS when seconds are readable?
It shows **3:15**
